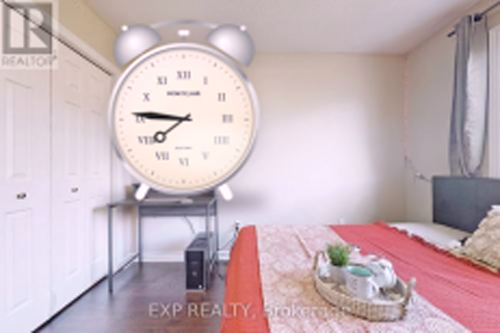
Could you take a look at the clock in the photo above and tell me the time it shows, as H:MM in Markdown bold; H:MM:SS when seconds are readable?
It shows **7:46**
